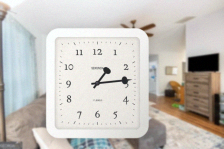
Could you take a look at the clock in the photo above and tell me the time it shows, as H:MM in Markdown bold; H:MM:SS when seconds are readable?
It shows **1:14**
